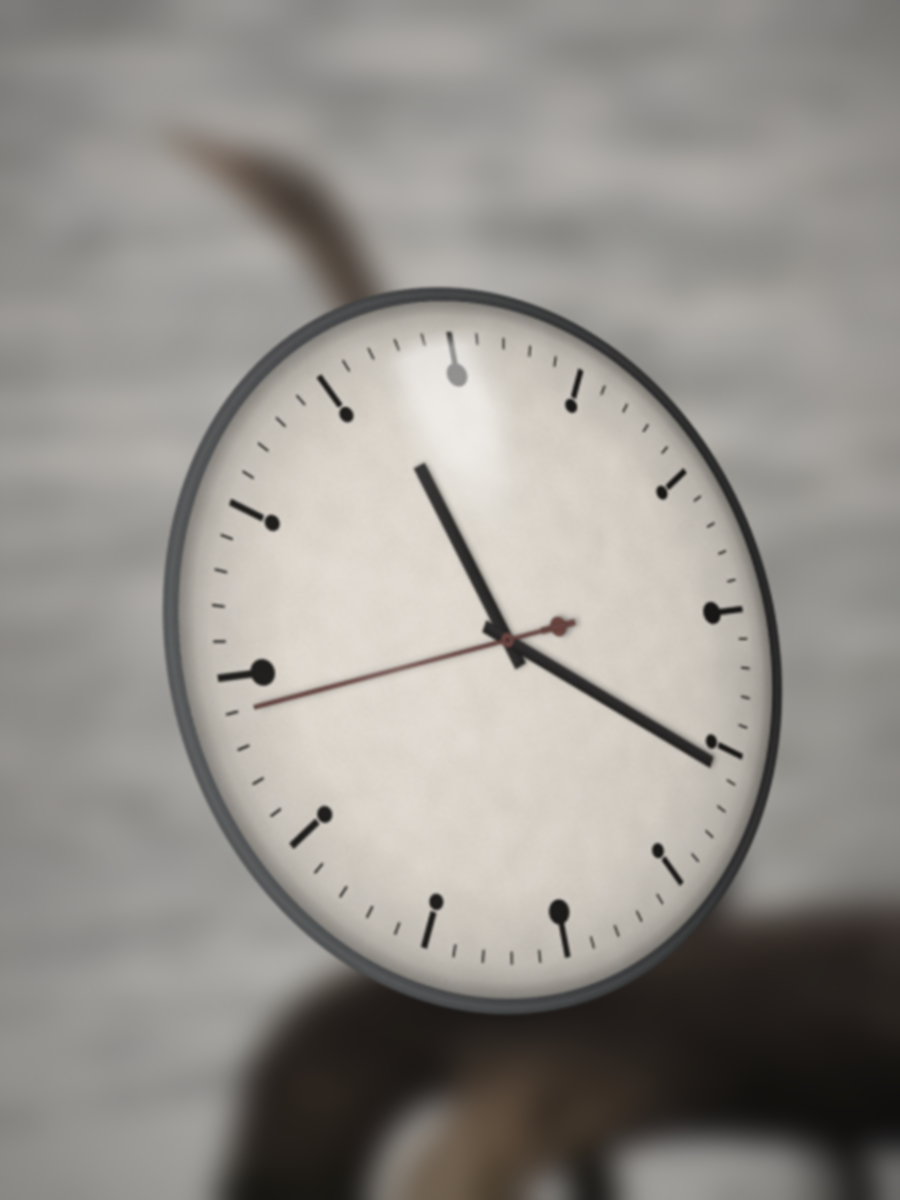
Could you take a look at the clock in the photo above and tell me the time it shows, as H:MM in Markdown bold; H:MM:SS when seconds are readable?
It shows **11:20:44**
